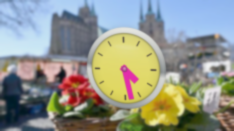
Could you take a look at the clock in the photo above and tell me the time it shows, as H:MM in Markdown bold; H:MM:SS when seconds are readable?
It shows **4:28**
